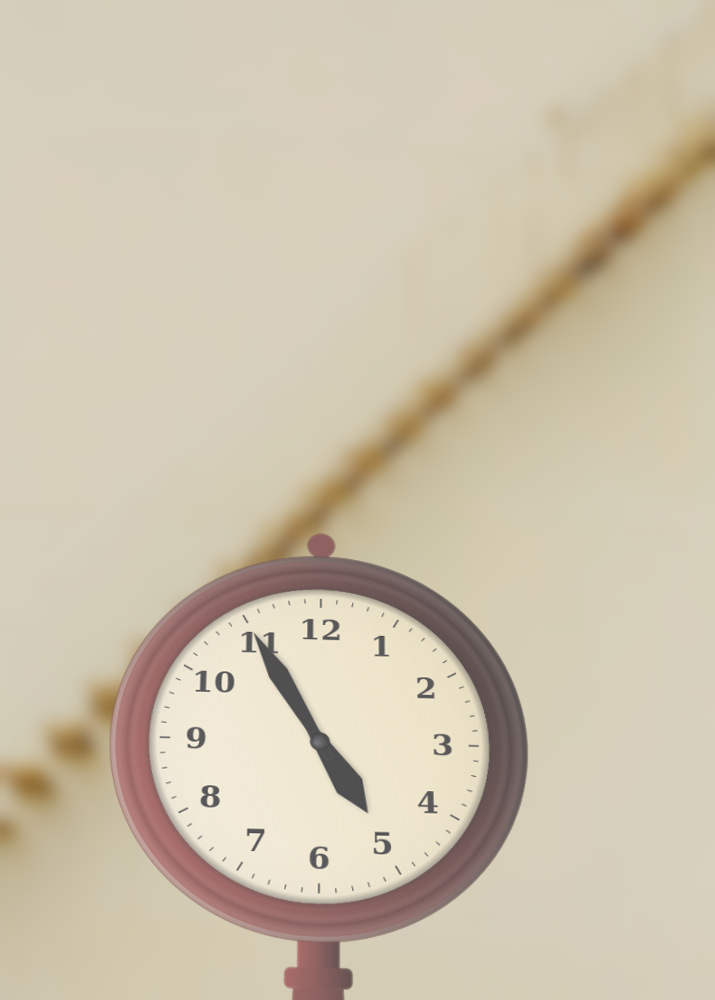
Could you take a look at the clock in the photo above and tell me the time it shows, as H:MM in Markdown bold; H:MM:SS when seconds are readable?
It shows **4:55**
